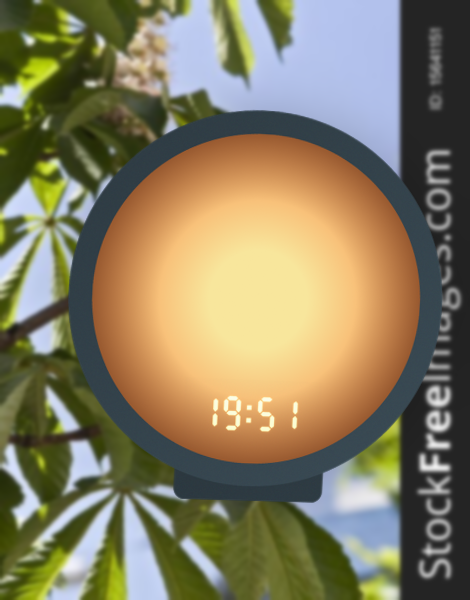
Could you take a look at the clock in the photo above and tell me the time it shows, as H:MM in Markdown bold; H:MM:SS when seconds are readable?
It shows **19:51**
